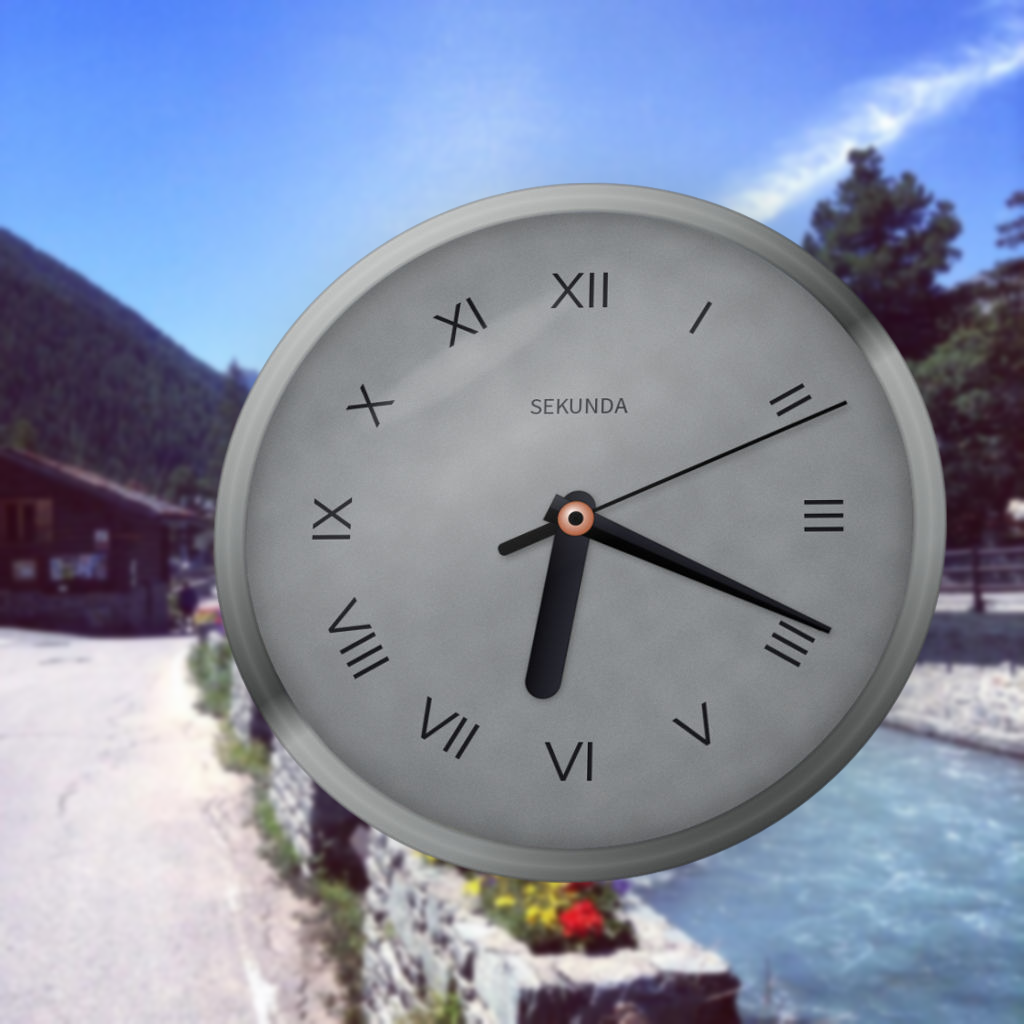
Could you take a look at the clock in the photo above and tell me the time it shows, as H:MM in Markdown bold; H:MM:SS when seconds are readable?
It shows **6:19:11**
